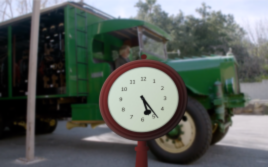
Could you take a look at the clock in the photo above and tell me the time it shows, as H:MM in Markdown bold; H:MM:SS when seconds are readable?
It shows **5:24**
